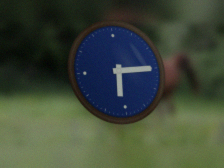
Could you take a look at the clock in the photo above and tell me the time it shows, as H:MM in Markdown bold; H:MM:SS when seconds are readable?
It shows **6:15**
